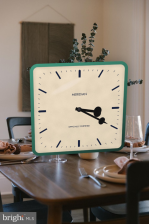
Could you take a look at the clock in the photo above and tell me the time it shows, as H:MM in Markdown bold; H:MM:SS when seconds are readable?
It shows **3:20**
